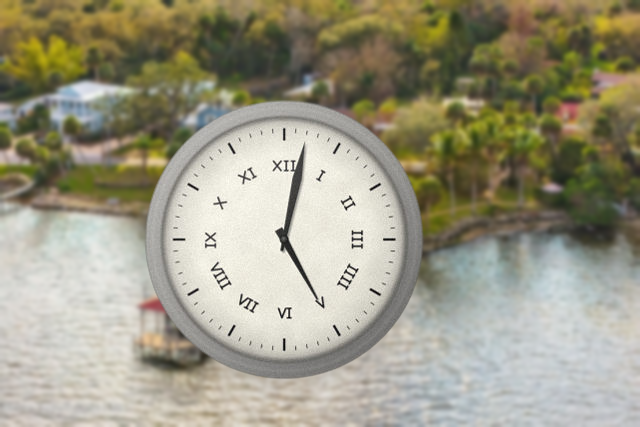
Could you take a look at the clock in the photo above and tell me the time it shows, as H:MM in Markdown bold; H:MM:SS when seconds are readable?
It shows **5:02**
